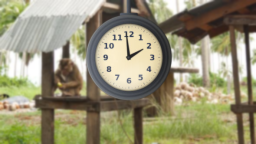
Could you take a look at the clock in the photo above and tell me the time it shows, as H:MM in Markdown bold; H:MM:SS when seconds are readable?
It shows **1:59**
